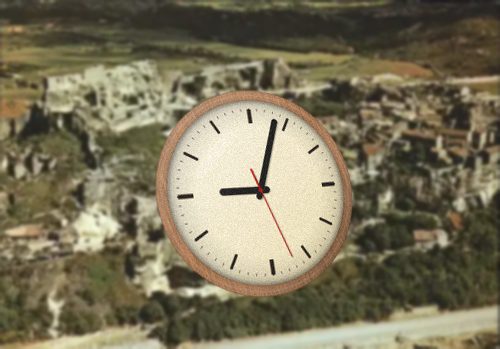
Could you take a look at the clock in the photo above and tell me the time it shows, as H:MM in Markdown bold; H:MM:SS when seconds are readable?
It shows **9:03:27**
